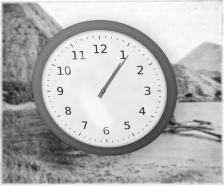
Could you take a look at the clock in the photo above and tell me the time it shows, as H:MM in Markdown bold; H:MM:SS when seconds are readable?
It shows **1:06**
